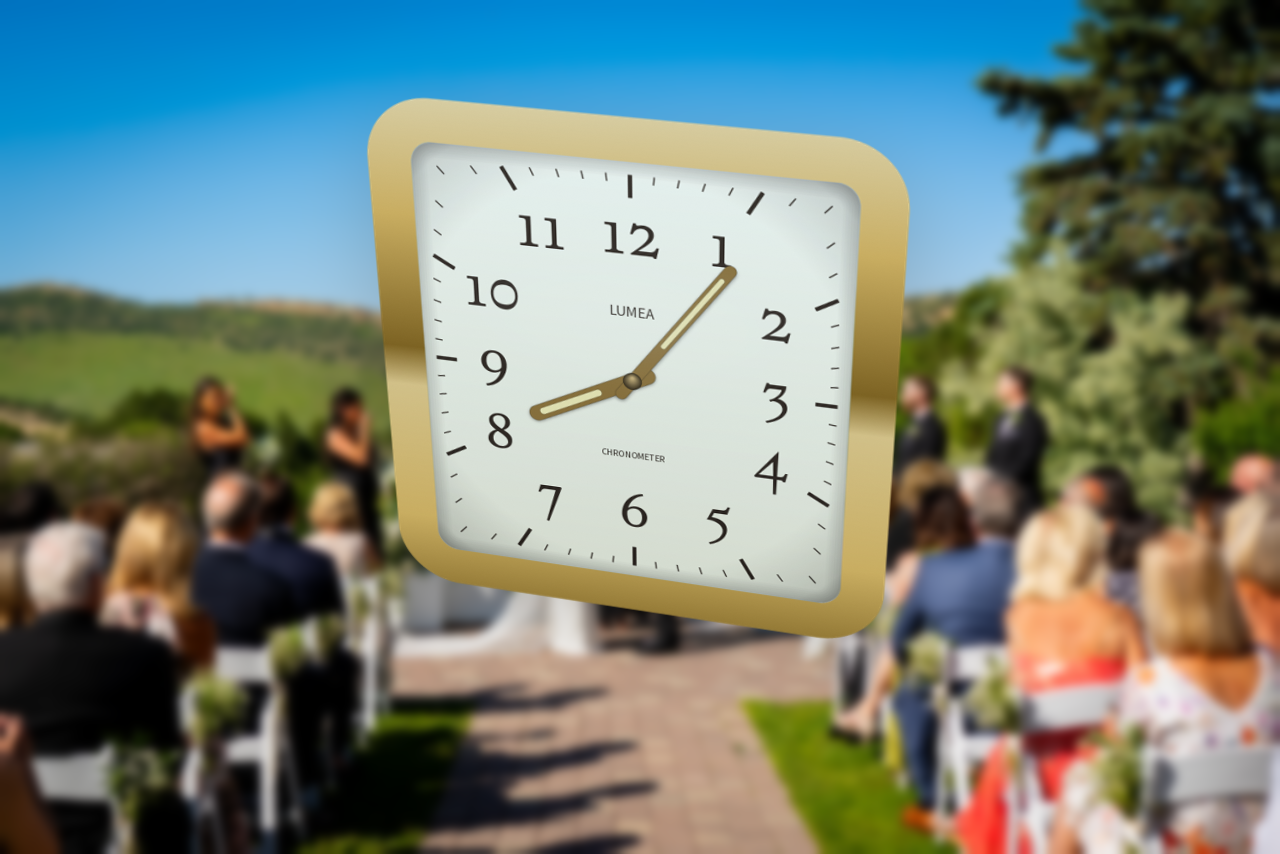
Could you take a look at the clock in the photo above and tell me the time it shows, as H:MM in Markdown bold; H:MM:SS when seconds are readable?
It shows **8:06**
